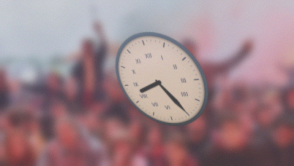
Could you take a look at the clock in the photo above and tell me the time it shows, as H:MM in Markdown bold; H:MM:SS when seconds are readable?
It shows **8:25**
